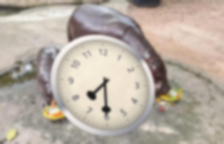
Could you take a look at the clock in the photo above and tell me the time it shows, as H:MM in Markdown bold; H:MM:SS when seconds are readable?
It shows **7:30**
